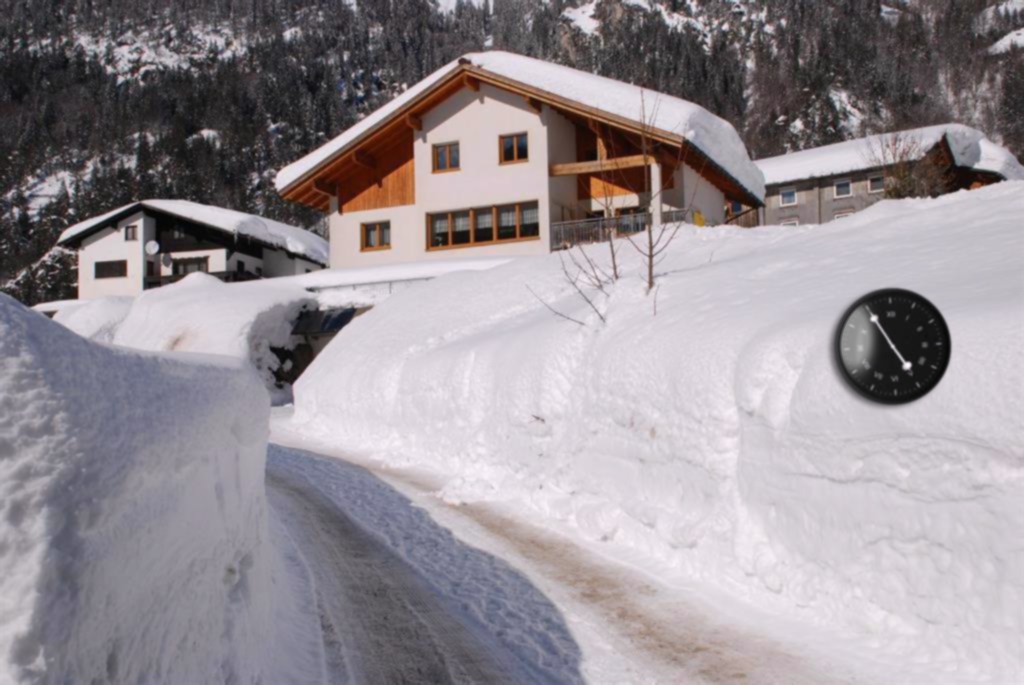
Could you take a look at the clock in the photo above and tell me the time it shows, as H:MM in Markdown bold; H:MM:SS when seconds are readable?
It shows **4:55**
